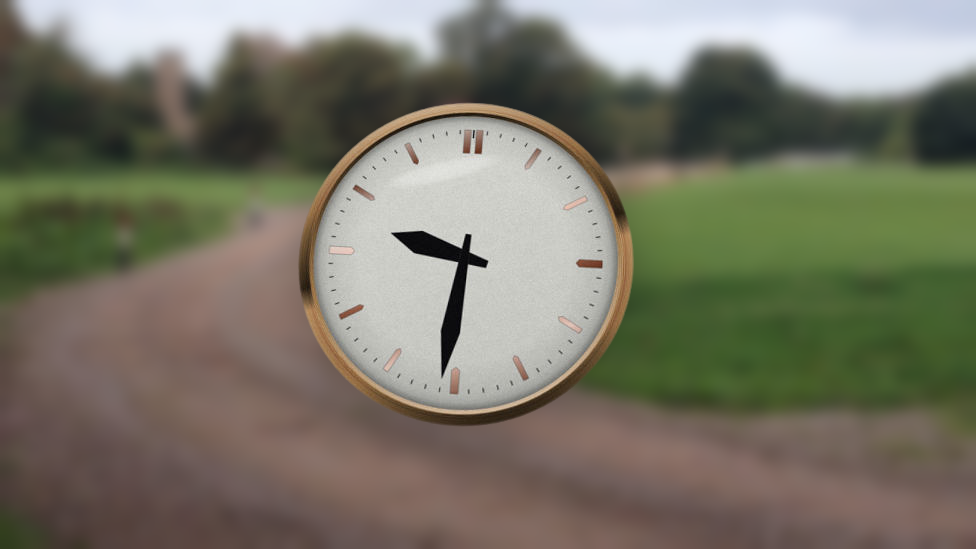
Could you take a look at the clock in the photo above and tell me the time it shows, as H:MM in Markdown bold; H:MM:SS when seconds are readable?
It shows **9:31**
